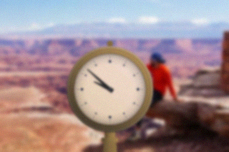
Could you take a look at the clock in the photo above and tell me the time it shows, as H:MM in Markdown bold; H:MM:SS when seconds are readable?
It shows **9:52**
